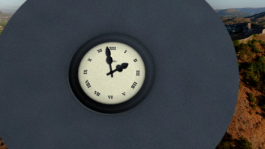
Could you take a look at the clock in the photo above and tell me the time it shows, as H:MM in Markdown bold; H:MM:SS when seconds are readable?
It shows **1:58**
